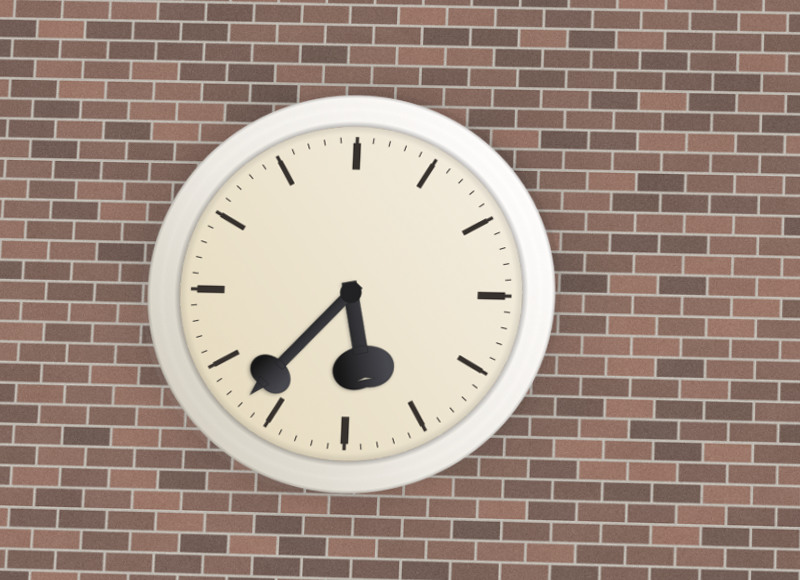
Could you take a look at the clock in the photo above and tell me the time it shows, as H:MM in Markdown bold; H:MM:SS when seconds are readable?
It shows **5:37**
